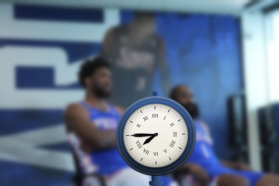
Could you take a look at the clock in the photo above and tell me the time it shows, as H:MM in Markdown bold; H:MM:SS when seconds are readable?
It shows **7:45**
